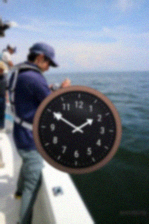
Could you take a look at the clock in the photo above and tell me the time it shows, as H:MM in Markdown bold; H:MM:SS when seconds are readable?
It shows **1:50**
